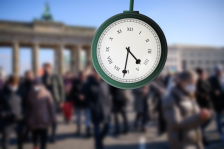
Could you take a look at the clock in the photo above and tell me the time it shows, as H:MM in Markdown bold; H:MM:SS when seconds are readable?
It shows **4:31**
